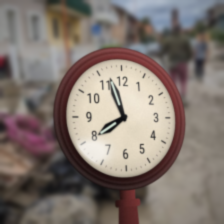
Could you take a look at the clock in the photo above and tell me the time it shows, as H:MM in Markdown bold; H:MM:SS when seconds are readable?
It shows **7:57**
